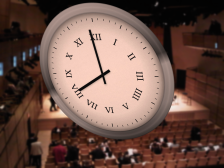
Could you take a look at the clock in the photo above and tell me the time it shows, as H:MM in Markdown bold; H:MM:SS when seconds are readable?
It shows **7:59**
